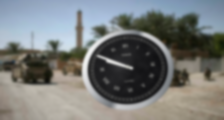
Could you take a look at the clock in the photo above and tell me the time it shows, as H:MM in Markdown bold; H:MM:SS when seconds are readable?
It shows **9:50**
